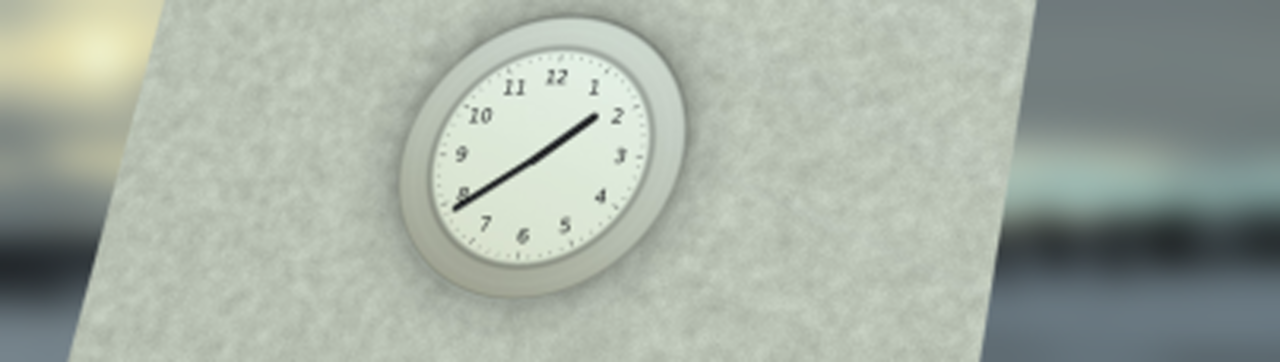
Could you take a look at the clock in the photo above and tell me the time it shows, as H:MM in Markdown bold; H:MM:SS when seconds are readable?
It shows **1:39**
